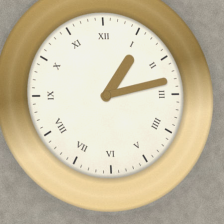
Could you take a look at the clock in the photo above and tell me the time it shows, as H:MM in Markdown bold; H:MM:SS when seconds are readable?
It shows **1:13**
